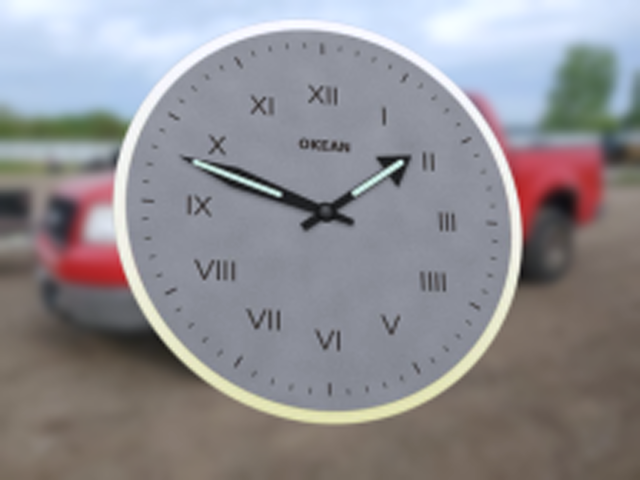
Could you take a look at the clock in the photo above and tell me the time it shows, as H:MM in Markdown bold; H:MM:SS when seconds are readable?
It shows **1:48**
